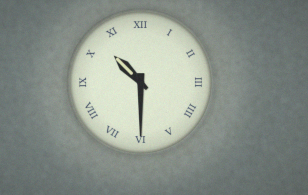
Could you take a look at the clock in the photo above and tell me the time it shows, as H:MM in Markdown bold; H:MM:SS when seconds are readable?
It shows **10:30**
